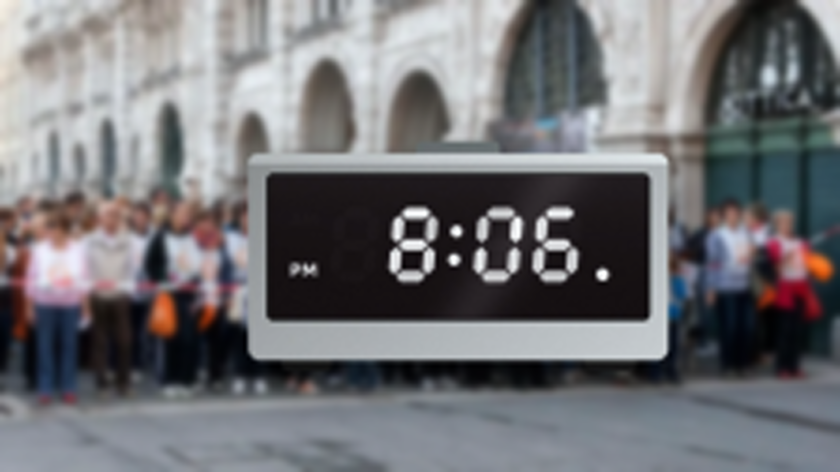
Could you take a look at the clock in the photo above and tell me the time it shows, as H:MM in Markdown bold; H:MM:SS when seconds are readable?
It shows **8:06**
